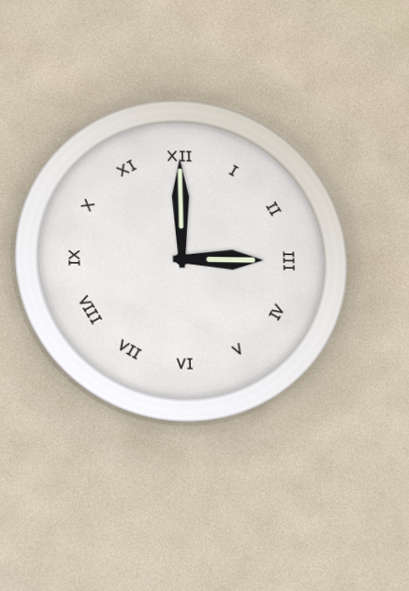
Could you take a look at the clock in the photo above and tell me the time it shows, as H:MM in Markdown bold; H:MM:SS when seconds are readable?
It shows **3:00**
